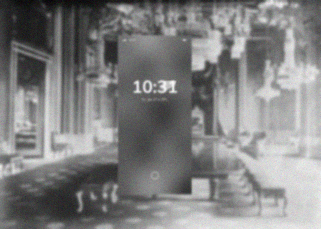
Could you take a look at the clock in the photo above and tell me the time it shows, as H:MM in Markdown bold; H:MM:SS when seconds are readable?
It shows **10:31**
